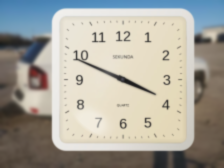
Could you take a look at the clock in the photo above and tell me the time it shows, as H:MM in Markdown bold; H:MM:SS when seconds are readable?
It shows **3:49**
